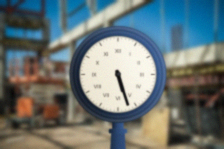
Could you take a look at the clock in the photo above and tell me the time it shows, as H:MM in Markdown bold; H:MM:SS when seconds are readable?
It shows **5:27**
